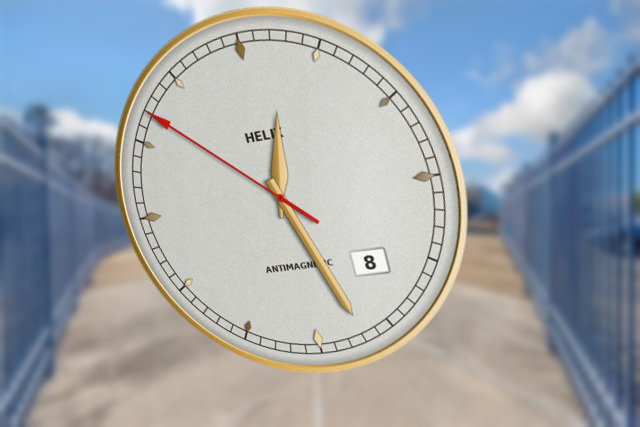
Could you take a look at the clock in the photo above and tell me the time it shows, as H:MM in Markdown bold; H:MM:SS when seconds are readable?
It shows **12:26:52**
